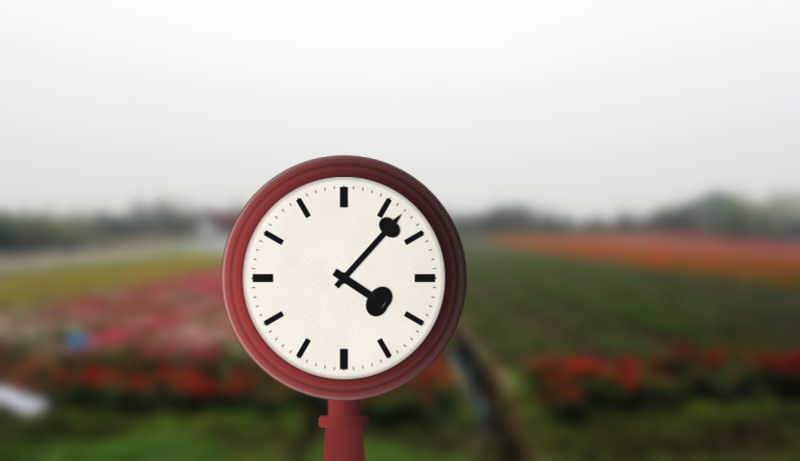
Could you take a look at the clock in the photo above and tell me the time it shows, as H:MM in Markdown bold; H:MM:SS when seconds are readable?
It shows **4:07**
